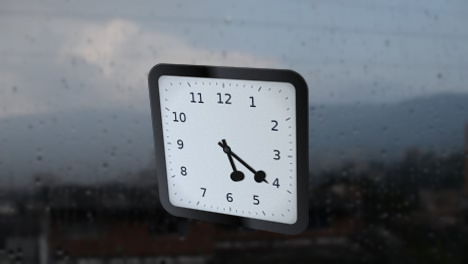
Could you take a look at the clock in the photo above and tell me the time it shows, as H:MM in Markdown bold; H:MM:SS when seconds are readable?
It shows **5:21**
